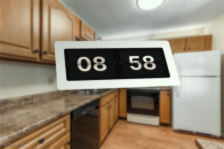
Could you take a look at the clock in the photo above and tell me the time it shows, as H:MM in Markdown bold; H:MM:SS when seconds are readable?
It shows **8:58**
